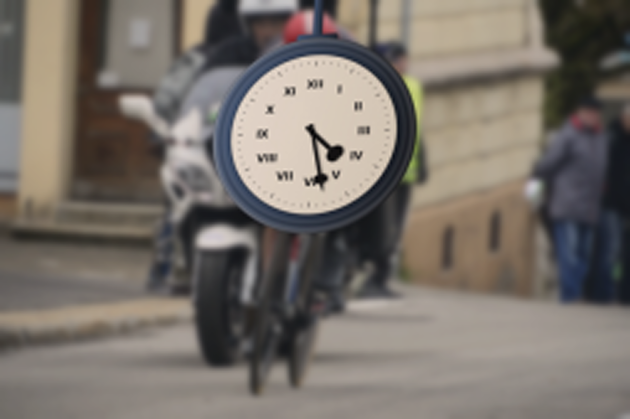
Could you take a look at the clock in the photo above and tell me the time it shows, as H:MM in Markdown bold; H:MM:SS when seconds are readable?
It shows **4:28**
